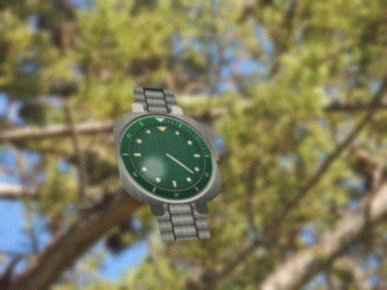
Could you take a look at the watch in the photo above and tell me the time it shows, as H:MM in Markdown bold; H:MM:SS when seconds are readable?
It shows **4:22**
